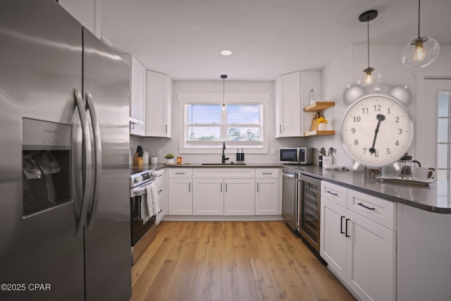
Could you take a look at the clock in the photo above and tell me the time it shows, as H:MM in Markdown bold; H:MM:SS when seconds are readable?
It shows **12:32**
